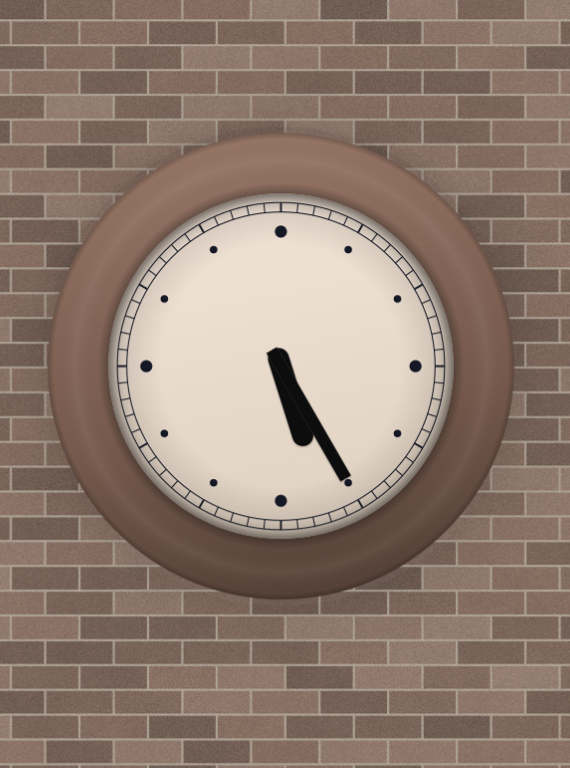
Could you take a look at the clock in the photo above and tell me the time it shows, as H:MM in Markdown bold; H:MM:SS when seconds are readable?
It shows **5:25**
